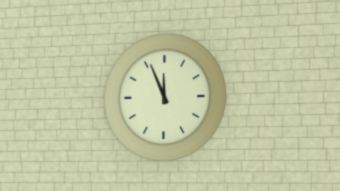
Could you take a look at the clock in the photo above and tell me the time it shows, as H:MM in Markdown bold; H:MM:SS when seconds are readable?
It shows **11:56**
